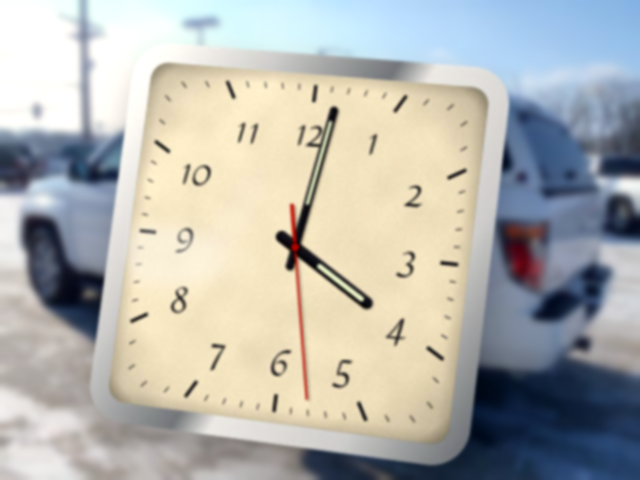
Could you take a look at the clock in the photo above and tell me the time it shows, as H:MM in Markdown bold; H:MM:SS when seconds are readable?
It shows **4:01:28**
